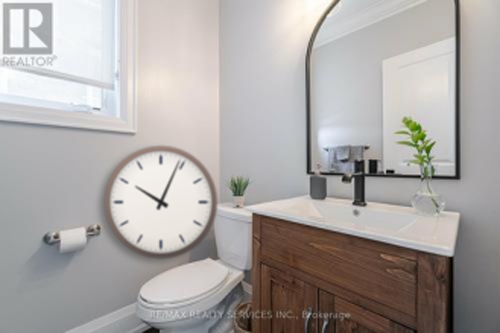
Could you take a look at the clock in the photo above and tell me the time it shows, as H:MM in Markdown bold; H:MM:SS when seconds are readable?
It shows **10:04**
